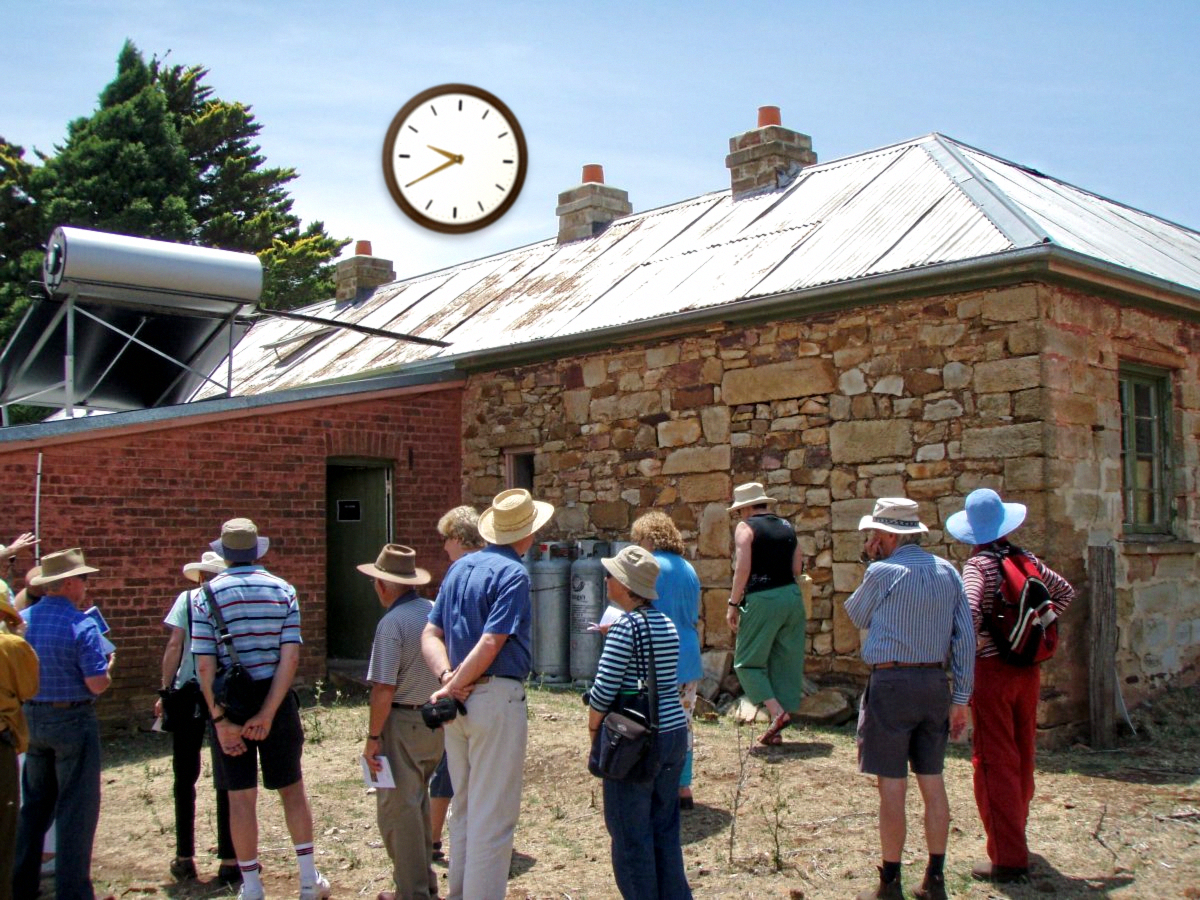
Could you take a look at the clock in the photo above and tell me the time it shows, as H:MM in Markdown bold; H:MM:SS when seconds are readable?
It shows **9:40**
